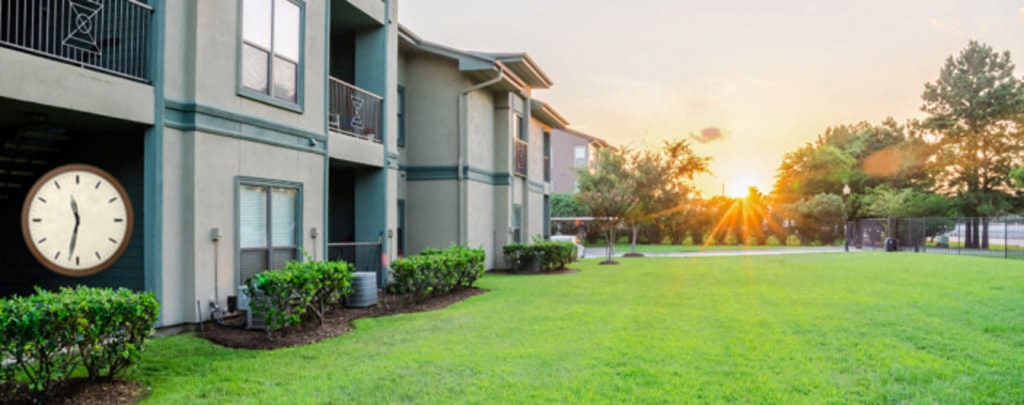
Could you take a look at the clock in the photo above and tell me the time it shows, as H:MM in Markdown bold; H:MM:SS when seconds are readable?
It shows **11:32**
